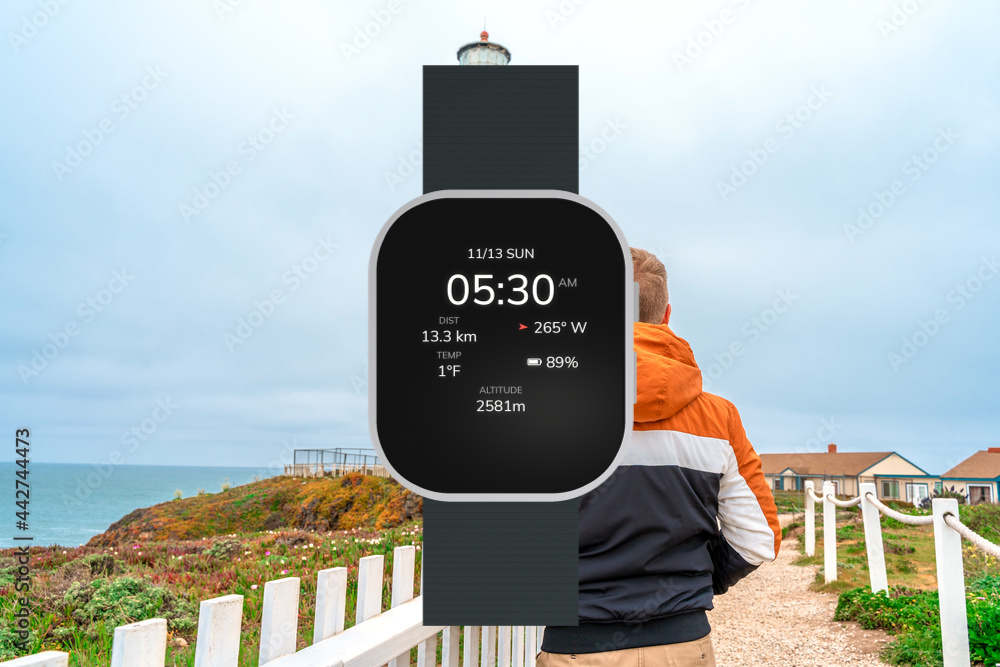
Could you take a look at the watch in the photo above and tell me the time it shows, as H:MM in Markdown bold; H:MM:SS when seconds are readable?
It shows **5:30**
